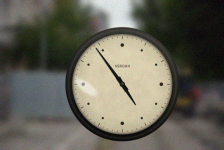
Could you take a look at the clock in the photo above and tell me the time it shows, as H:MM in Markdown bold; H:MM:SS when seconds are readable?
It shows **4:54**
